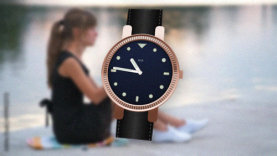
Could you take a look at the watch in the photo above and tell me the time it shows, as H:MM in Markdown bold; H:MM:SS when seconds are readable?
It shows **10:46**
